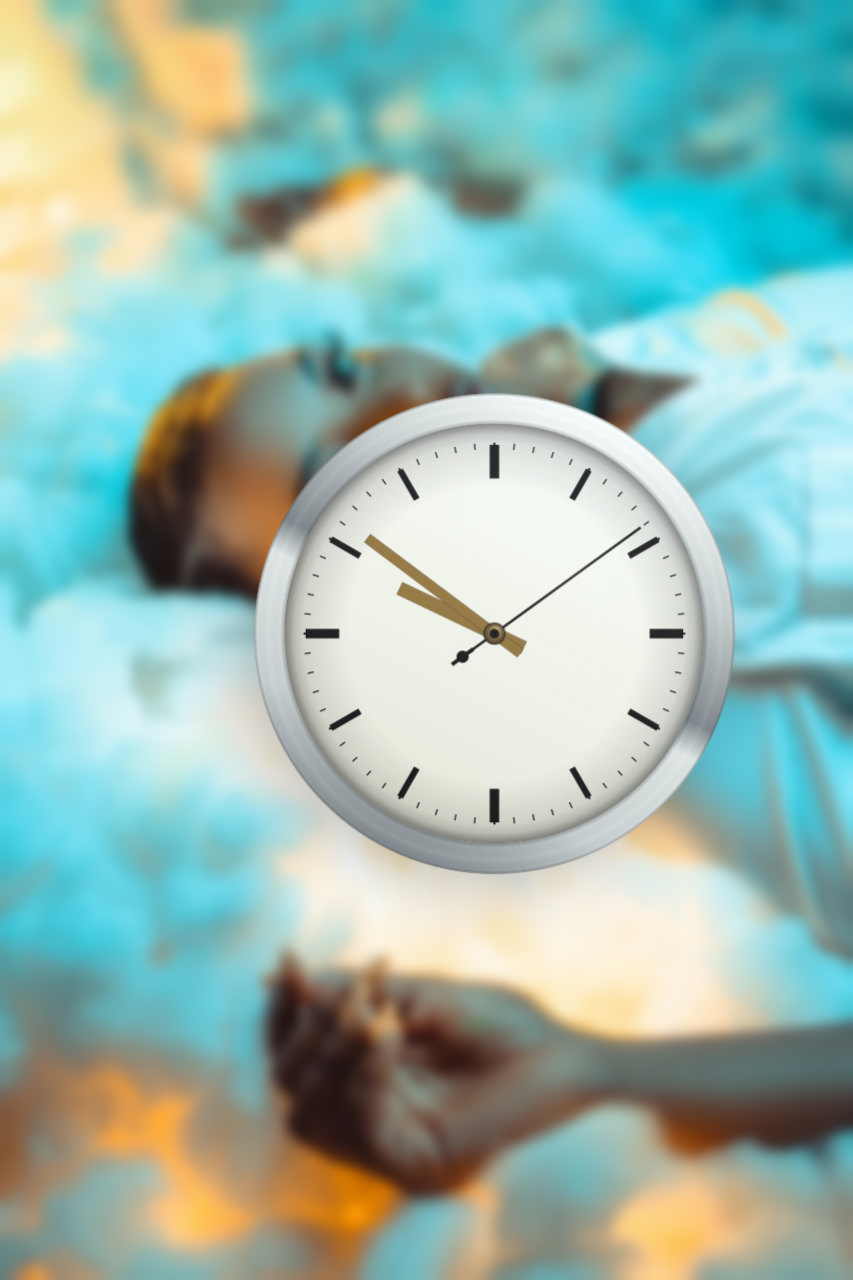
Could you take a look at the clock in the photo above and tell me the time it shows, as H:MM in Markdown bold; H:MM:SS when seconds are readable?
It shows **9:51:09**
